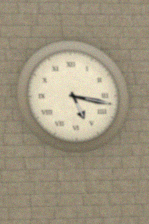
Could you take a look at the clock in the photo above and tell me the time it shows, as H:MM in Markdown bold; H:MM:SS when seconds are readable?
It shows **5:17**
